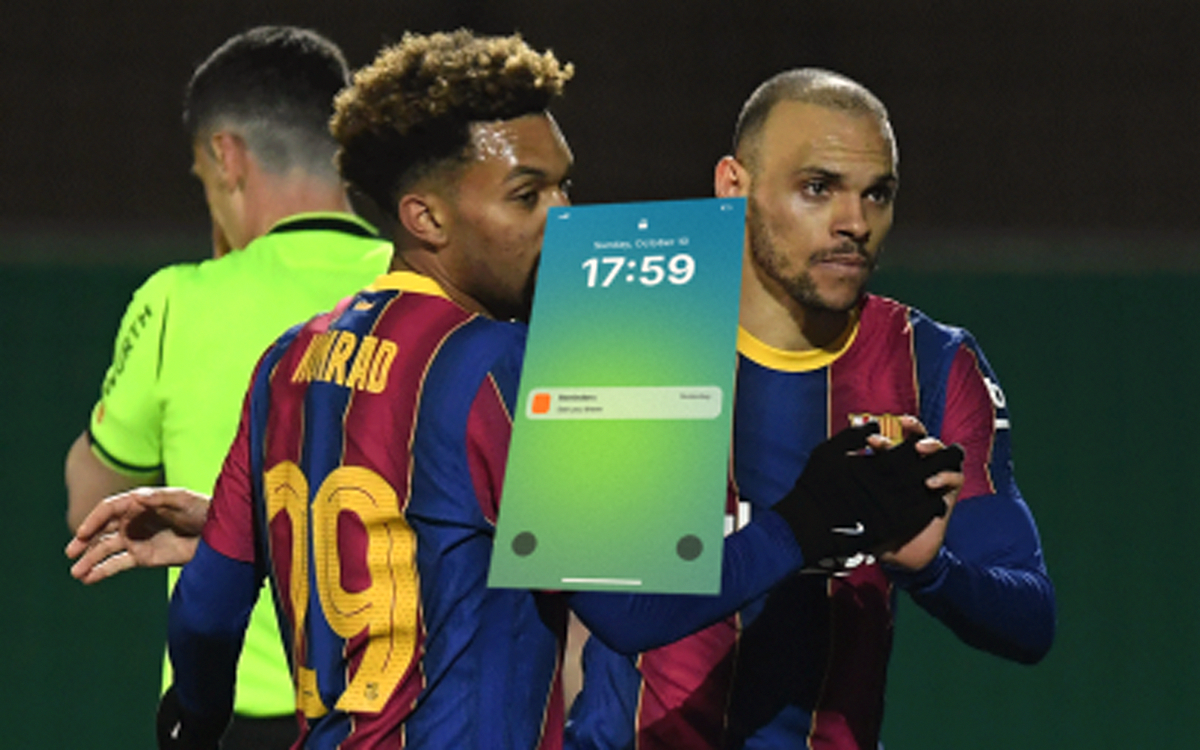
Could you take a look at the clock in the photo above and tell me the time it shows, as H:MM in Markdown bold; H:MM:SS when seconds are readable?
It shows **17:59**
